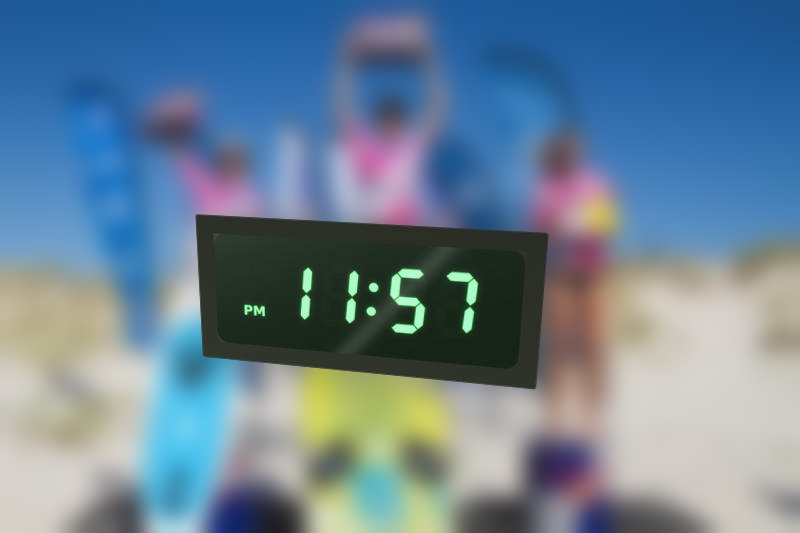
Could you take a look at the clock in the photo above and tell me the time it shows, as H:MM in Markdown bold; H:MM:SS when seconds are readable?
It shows **11:57**
